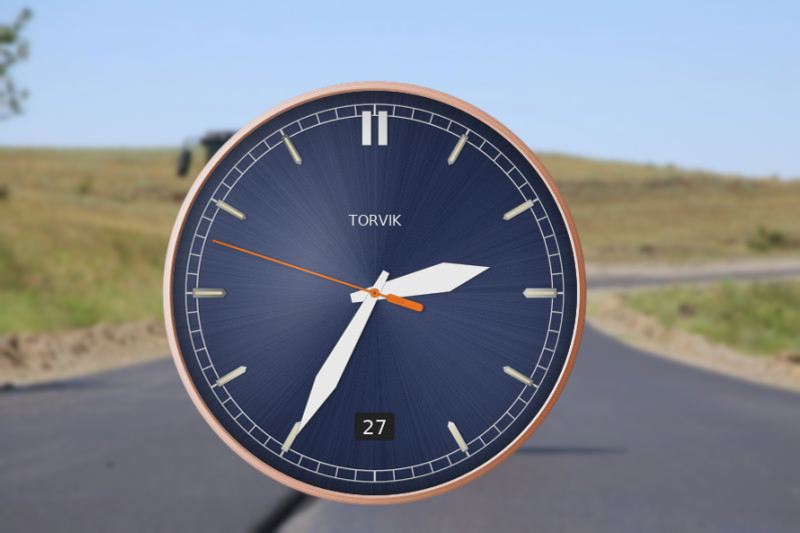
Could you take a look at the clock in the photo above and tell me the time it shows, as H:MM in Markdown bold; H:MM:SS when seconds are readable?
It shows **2:34:48**
